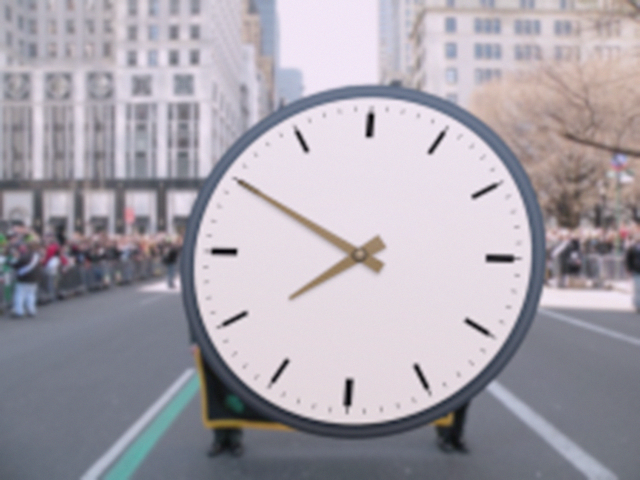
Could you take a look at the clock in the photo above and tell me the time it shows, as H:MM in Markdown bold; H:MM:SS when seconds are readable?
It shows **7:50**
